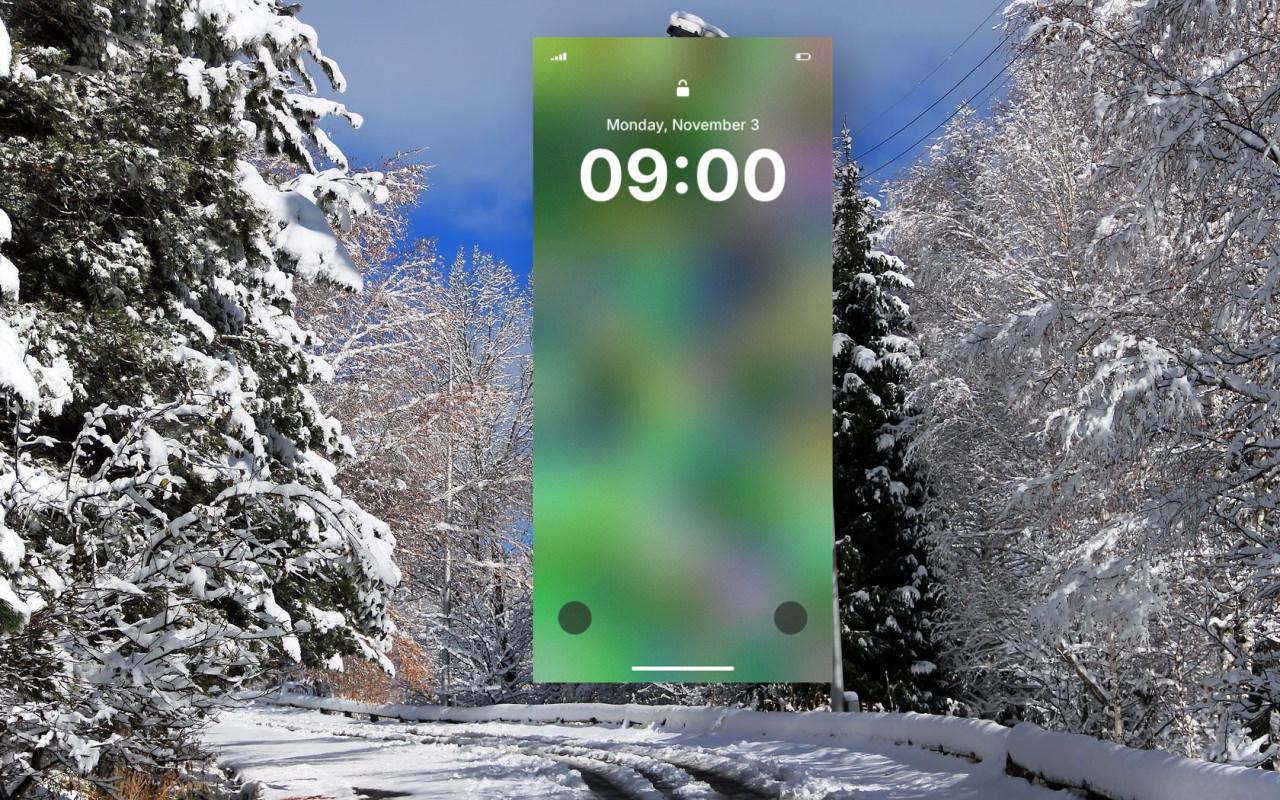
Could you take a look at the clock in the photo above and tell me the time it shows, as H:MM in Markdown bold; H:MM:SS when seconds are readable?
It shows **9:00**
